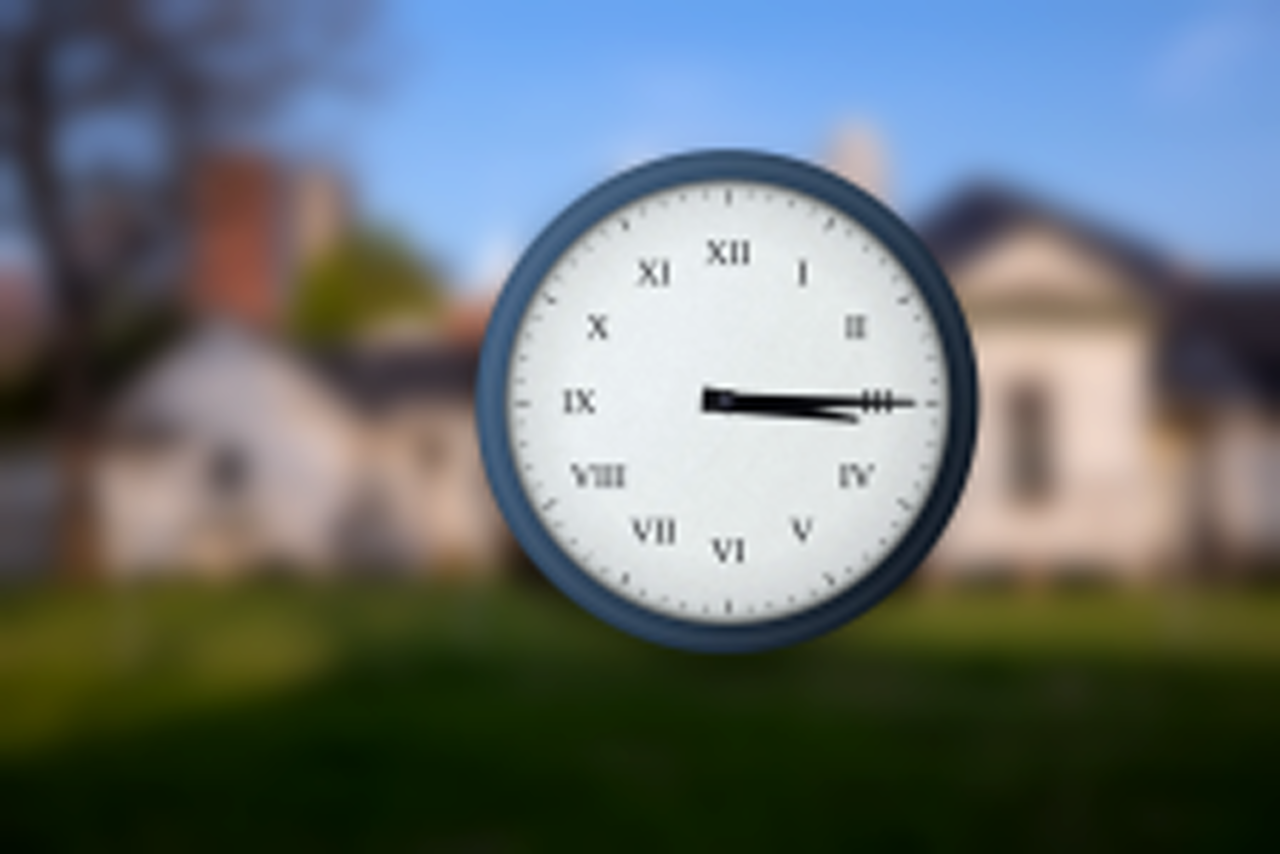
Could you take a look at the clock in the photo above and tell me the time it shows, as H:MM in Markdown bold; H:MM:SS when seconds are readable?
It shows **3:15**
